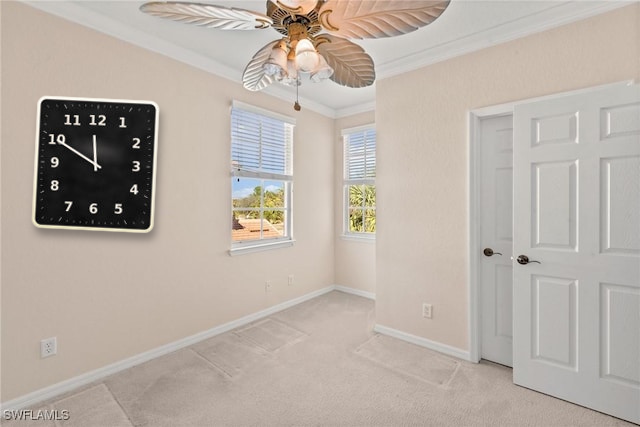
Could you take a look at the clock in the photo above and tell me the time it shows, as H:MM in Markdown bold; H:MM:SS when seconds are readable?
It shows **11:50**
